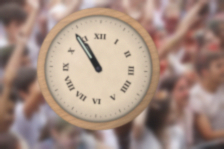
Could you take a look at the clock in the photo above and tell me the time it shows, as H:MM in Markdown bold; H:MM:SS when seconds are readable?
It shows **10:54**
